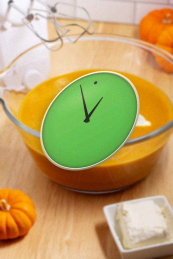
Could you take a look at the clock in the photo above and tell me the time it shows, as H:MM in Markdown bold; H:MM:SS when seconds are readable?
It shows **12:56**
